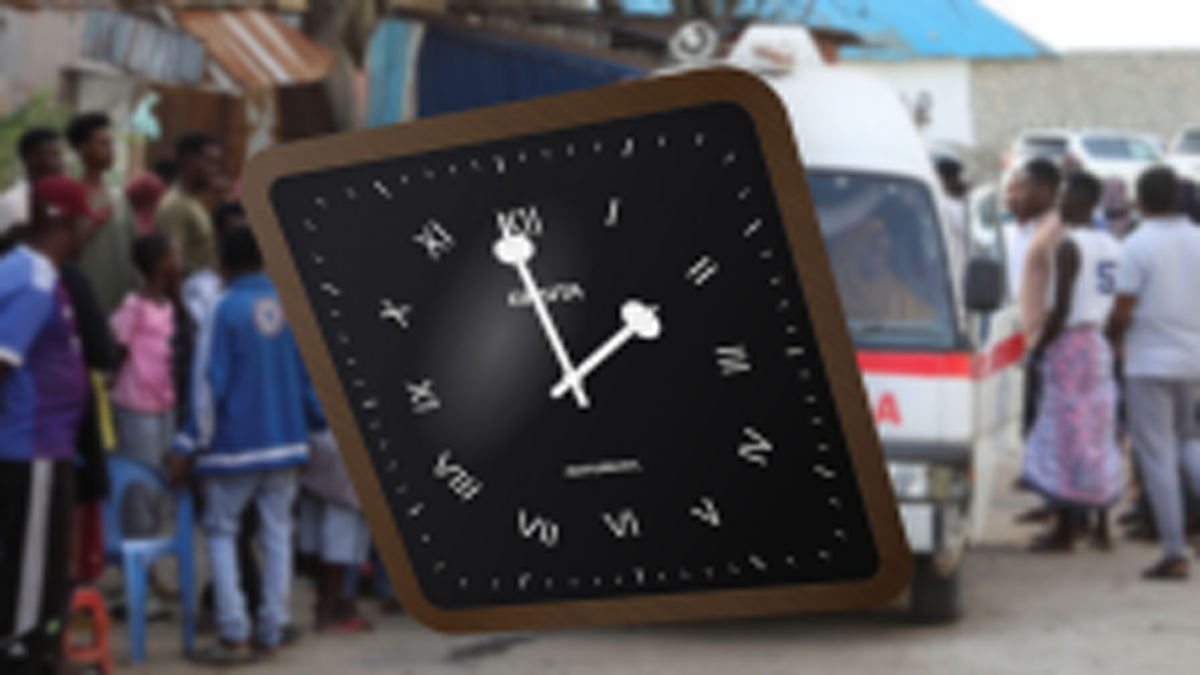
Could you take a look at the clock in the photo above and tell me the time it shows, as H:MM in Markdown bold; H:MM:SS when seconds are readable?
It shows **1:59**
